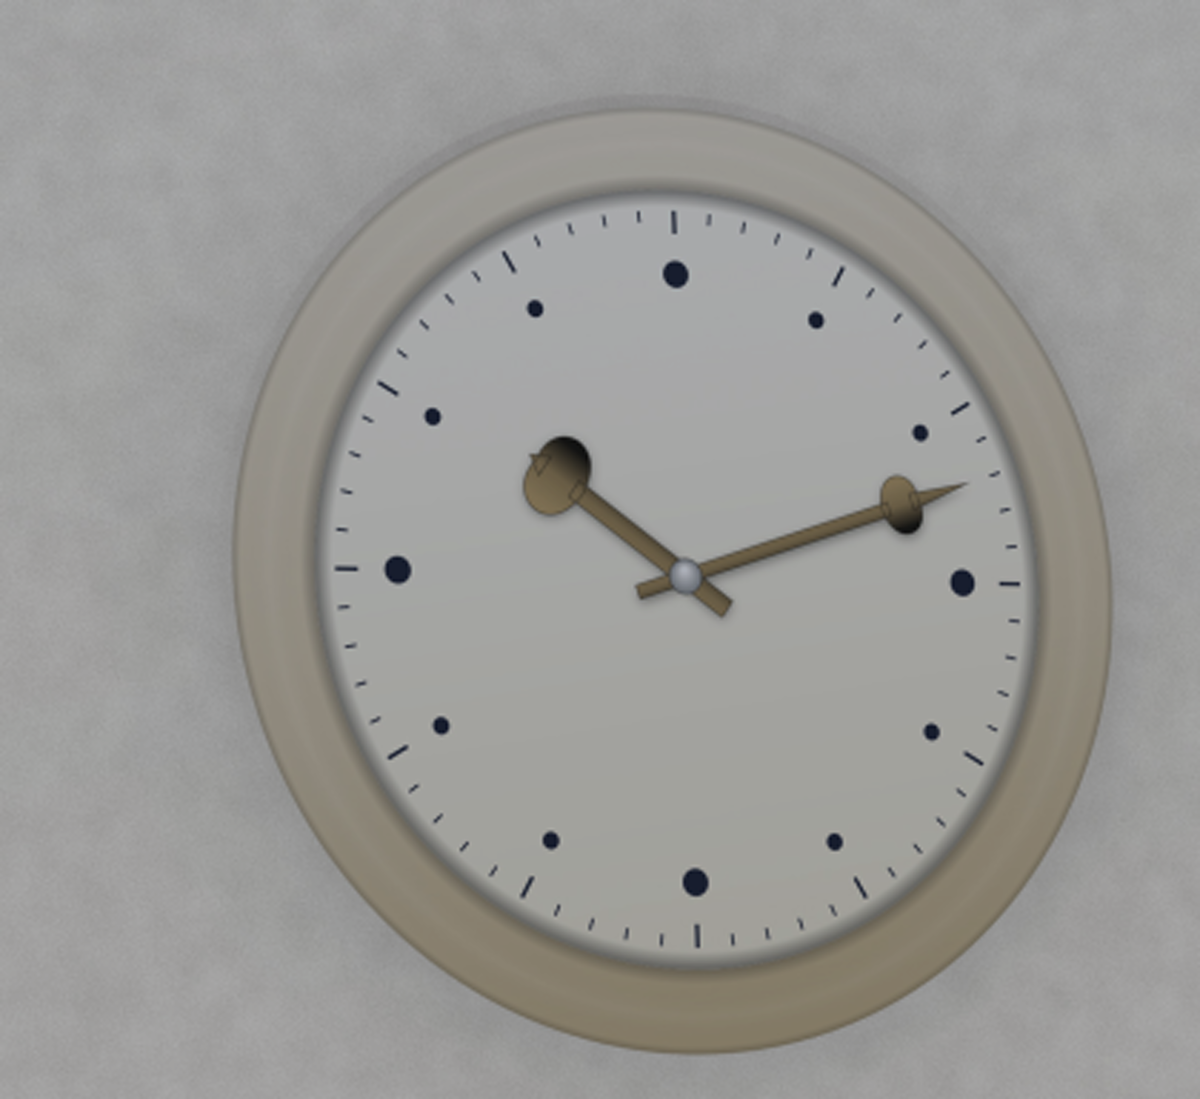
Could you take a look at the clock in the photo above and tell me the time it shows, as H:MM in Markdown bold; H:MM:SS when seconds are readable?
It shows **10:12**
